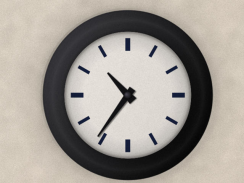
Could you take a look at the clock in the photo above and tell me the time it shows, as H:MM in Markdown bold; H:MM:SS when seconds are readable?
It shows **10:36**
